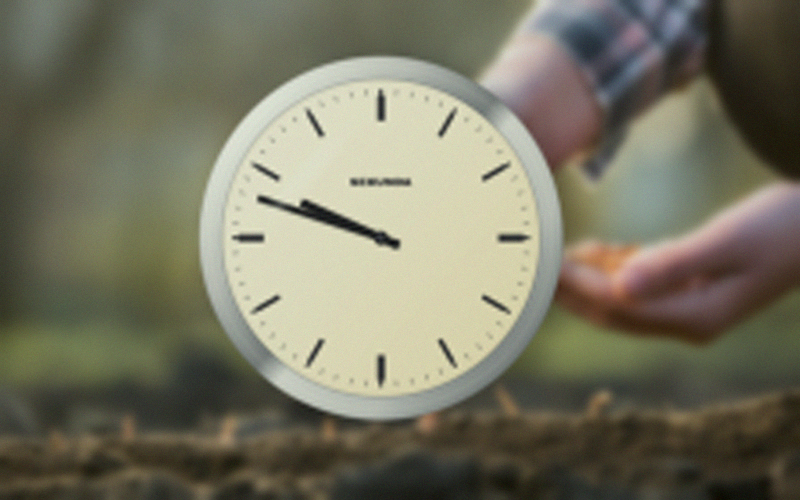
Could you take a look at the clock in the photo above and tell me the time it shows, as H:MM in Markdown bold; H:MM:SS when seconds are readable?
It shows **9:48**
